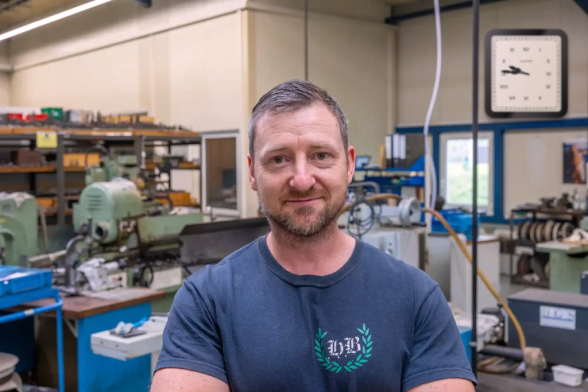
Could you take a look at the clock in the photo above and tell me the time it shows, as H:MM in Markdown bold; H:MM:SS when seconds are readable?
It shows **9:46**
